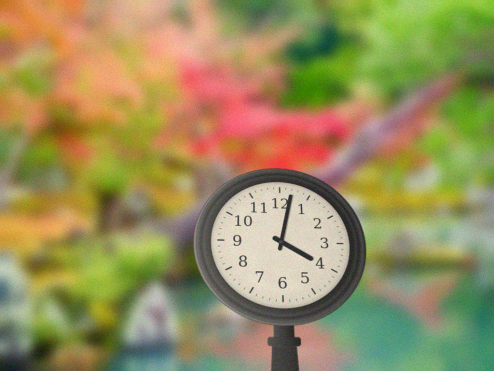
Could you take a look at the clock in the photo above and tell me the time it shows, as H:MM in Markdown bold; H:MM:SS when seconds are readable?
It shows **4:02**
